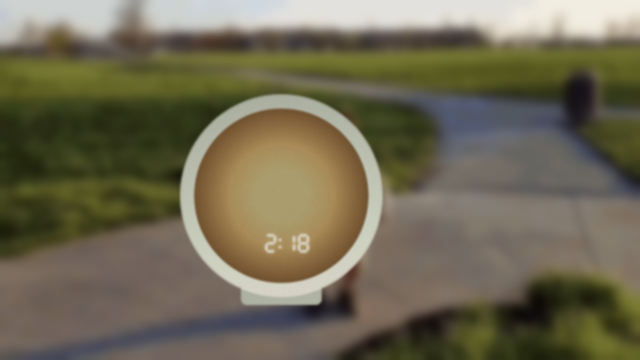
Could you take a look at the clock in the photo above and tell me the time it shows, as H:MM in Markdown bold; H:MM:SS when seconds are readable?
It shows **2:18**
